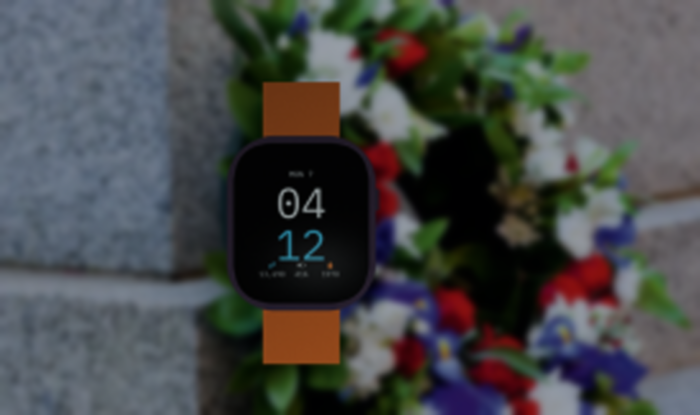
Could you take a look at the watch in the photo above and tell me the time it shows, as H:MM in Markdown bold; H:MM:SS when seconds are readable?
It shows **4:12**
